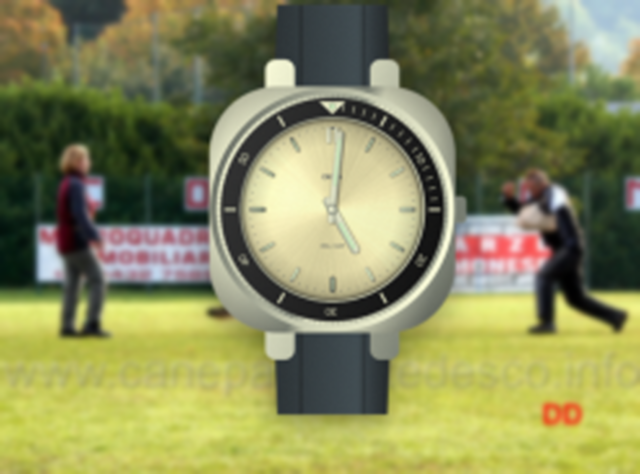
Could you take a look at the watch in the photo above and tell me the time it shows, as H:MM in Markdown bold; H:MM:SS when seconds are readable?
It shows **5:01**
